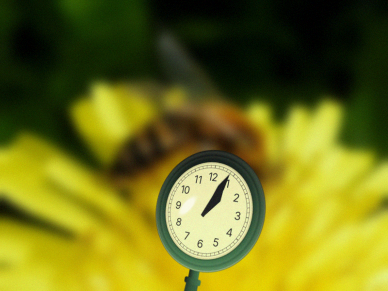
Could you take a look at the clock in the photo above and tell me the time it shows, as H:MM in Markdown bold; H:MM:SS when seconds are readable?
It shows **1:04**
